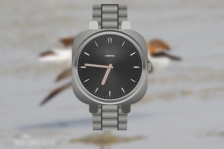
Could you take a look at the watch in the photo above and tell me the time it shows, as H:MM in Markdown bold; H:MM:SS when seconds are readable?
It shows **6:46**
